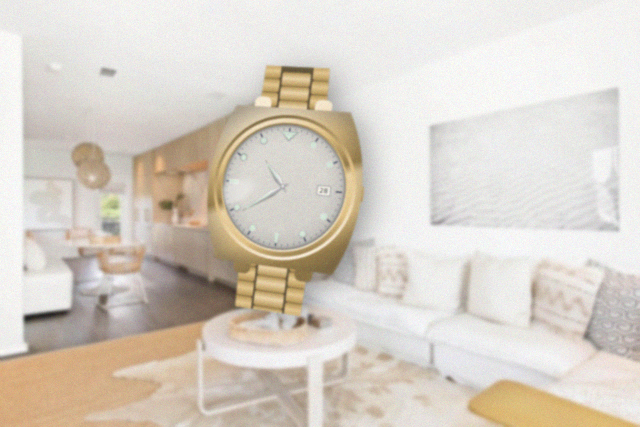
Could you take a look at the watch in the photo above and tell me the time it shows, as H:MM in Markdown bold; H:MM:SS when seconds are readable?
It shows **10:39**
